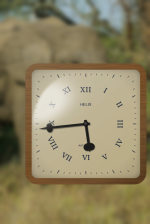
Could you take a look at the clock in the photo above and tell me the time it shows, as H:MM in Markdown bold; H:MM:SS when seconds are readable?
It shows **5:44**
